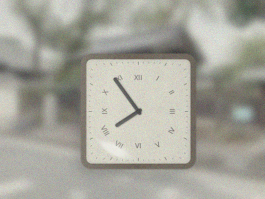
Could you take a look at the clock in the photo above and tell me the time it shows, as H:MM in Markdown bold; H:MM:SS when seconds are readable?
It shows **7:54**
